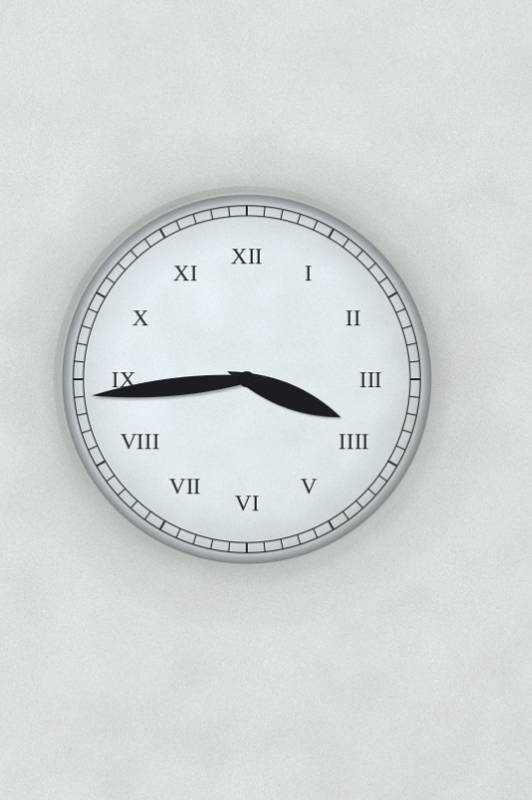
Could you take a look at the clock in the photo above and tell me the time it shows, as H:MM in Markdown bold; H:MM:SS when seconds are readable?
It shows **3:44**
